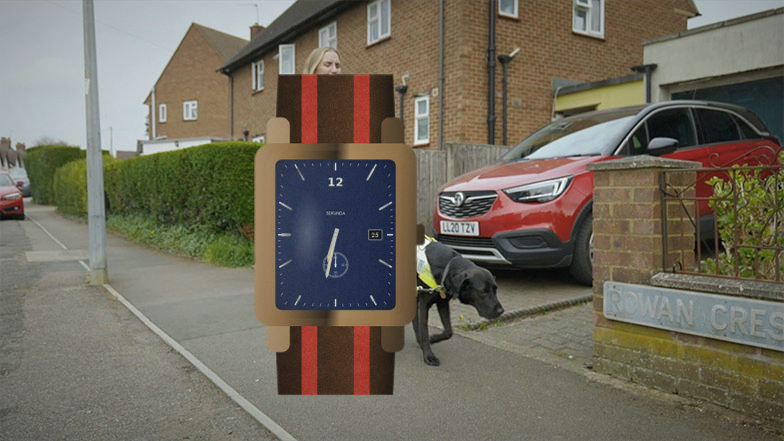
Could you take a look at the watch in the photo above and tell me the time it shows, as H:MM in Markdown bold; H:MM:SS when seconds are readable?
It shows **6:32**
